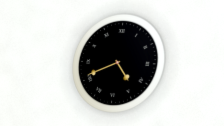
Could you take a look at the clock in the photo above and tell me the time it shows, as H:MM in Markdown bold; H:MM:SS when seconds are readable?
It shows **4:41**
